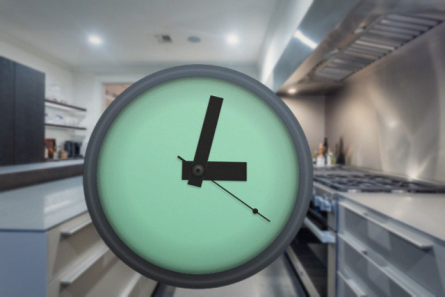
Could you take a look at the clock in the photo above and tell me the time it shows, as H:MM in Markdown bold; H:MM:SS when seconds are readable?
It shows **3:02:21**
